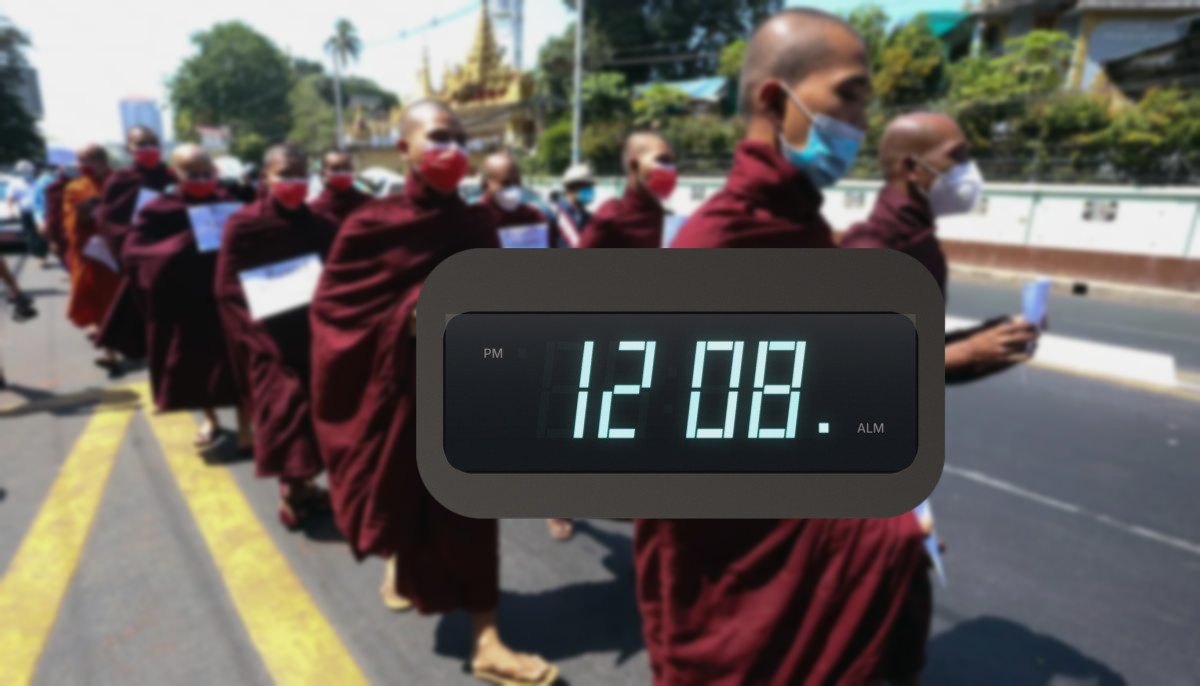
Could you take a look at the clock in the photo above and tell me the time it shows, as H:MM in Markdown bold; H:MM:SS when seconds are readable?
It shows **12:08**
